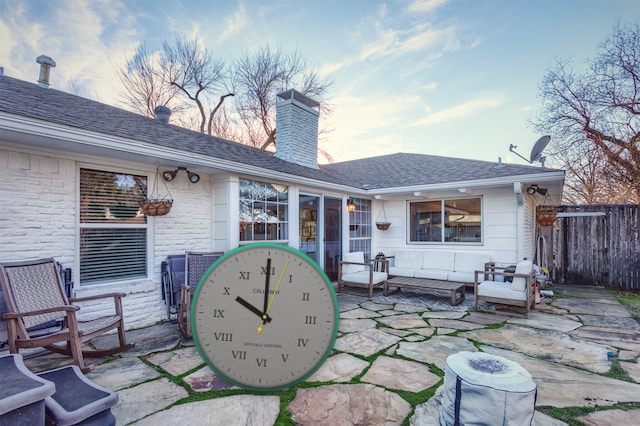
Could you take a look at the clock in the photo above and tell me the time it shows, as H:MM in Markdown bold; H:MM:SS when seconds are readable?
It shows **10:00:03**
